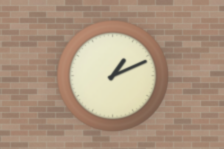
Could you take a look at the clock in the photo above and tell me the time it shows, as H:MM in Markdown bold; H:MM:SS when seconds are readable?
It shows **1:11**
